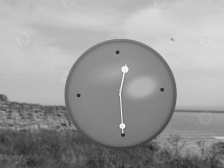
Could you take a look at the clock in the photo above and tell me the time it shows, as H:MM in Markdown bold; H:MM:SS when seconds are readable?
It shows **12:30**
